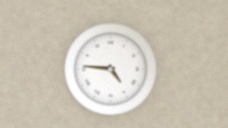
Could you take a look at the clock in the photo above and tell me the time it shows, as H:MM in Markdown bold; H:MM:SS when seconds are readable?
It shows **4:46**
